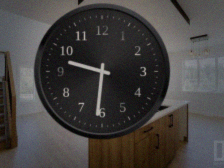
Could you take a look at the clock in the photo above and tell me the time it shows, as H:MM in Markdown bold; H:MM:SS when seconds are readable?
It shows **9:31**
